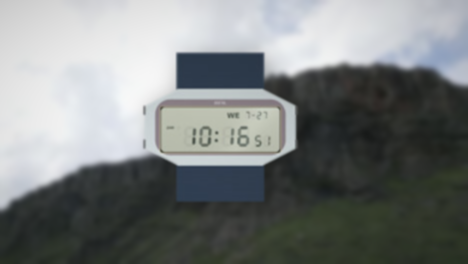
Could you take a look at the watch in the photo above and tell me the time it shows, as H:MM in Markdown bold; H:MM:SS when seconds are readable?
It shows **10:16:51**
